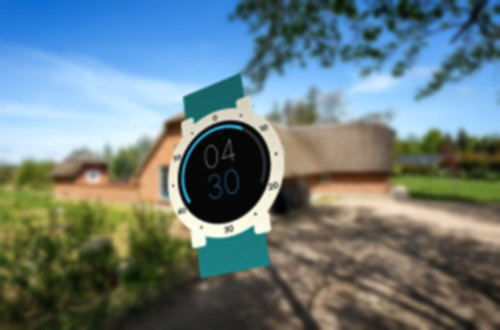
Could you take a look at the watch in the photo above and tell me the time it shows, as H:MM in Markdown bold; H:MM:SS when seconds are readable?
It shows **4:30**
